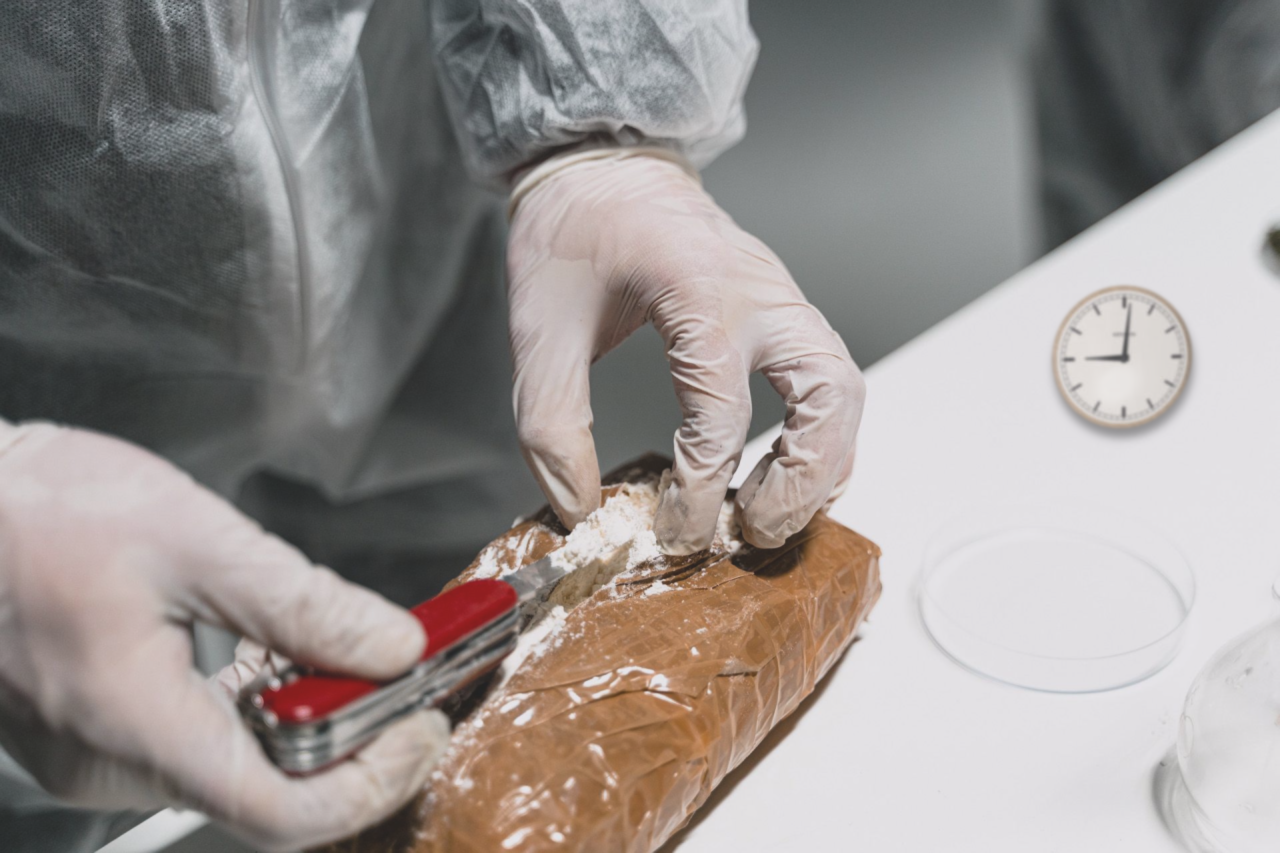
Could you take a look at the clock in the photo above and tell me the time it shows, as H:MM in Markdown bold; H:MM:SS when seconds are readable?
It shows **9:01**
